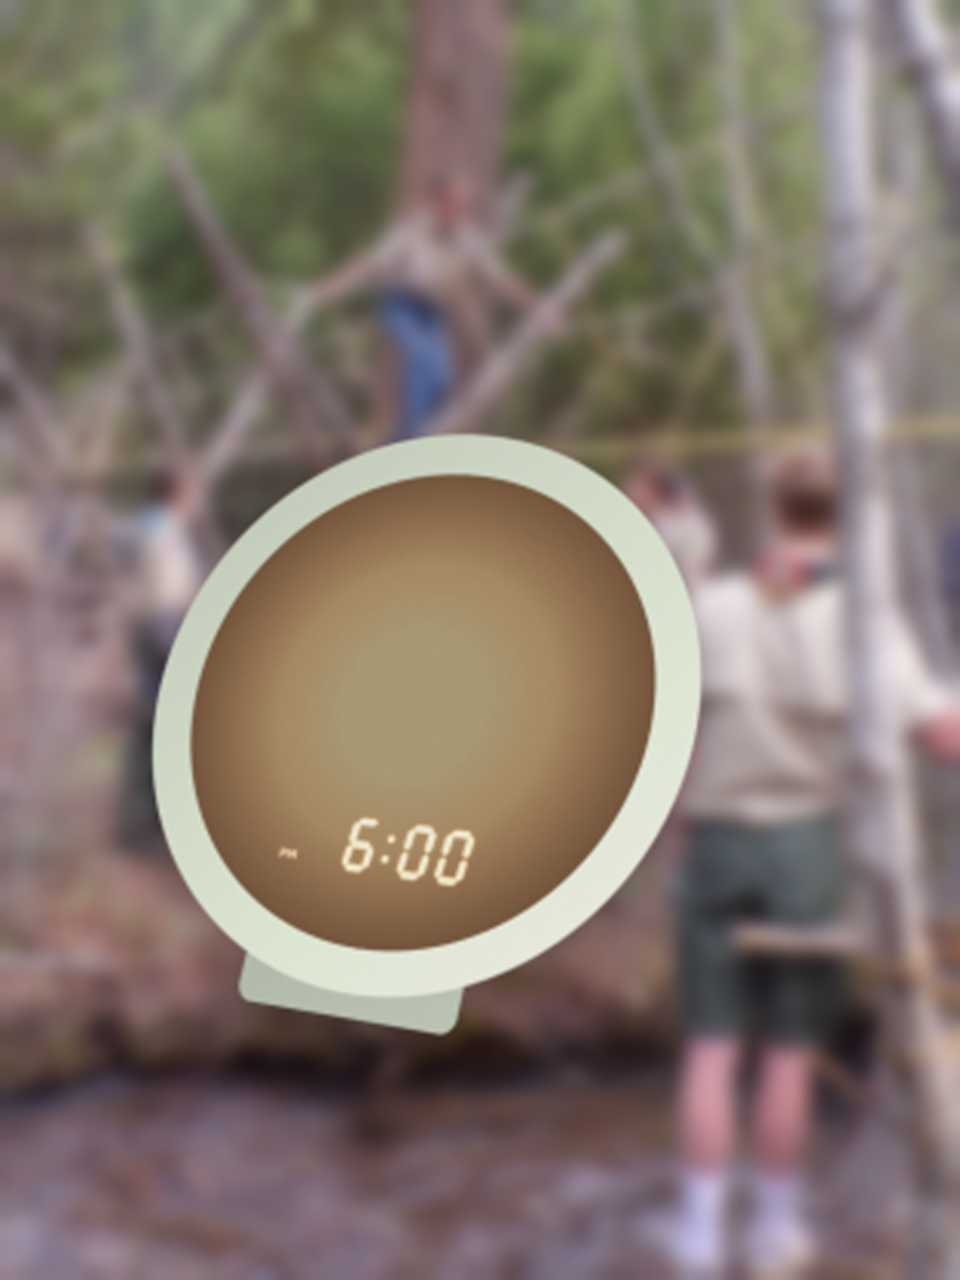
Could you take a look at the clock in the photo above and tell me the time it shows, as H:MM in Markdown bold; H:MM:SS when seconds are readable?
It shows **6:00**
